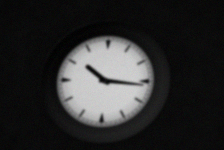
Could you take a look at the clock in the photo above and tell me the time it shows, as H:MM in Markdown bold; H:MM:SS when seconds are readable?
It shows **10:16**
